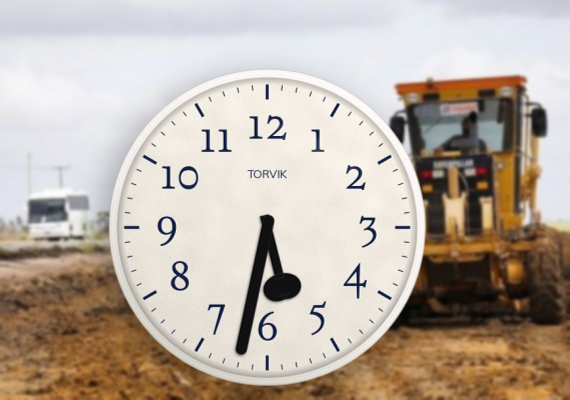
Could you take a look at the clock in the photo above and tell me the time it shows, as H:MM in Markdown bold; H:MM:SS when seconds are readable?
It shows **5:32**
